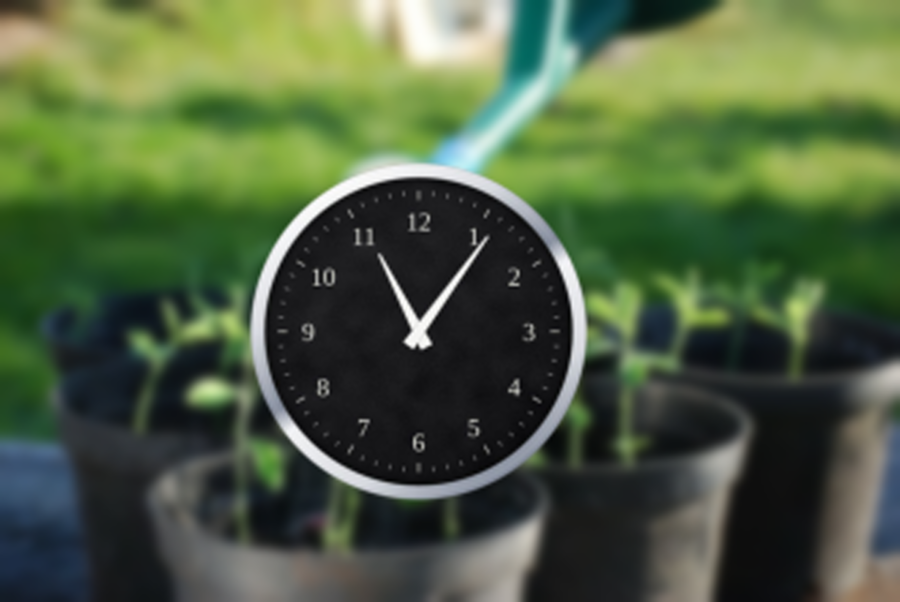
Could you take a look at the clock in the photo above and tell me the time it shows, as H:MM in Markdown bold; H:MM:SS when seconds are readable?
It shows **11:06**
